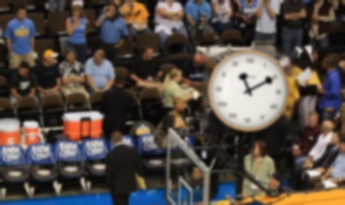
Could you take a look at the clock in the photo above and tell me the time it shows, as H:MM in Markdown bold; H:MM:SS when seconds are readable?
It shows **11:10**
